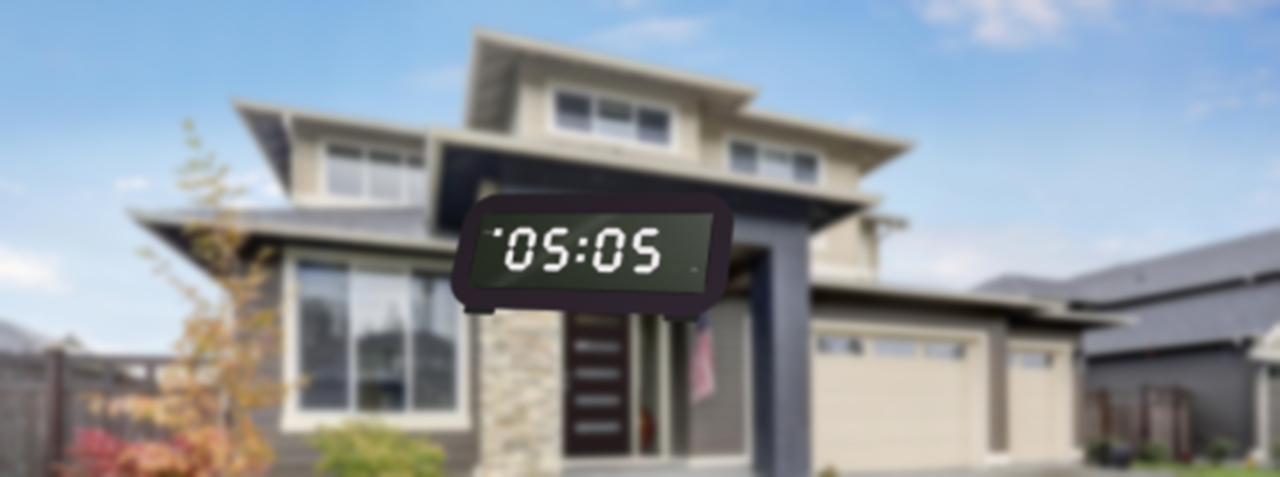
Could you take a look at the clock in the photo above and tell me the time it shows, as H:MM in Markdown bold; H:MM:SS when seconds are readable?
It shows **5:05**
